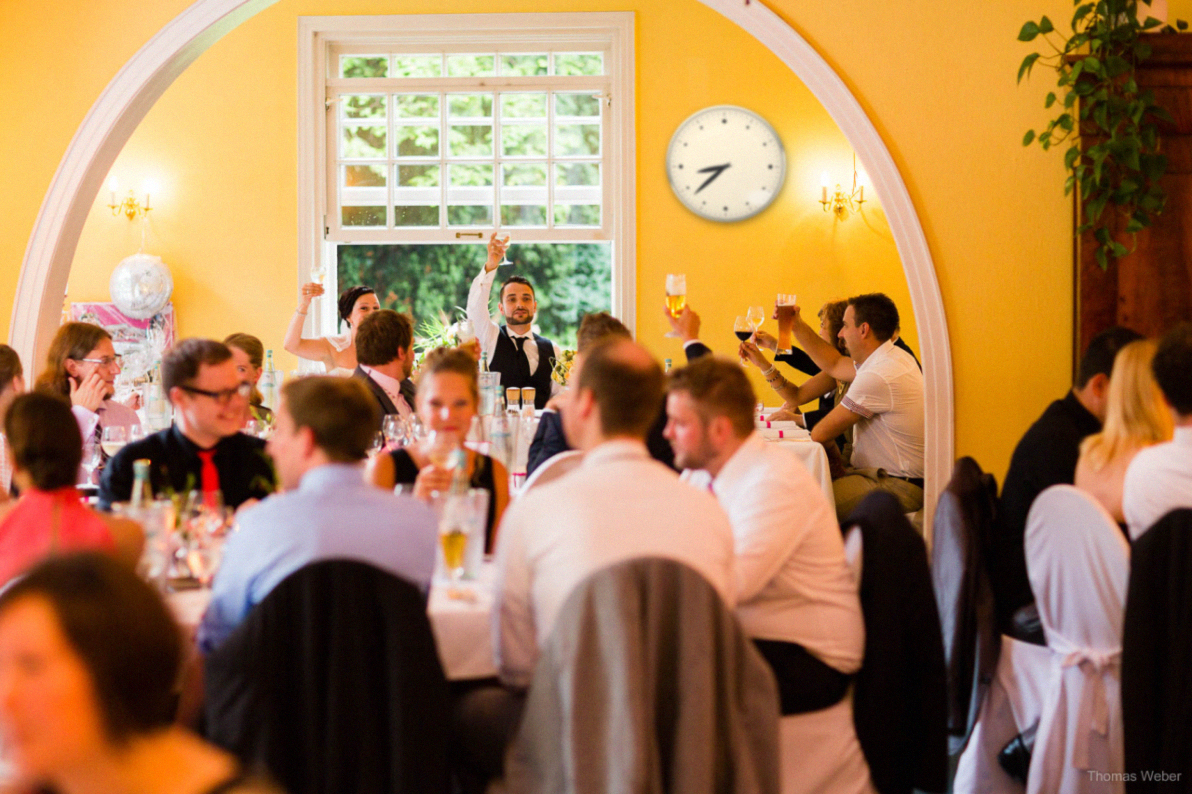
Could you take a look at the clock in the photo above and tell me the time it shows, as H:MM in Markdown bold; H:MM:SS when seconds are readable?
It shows **8:38**
